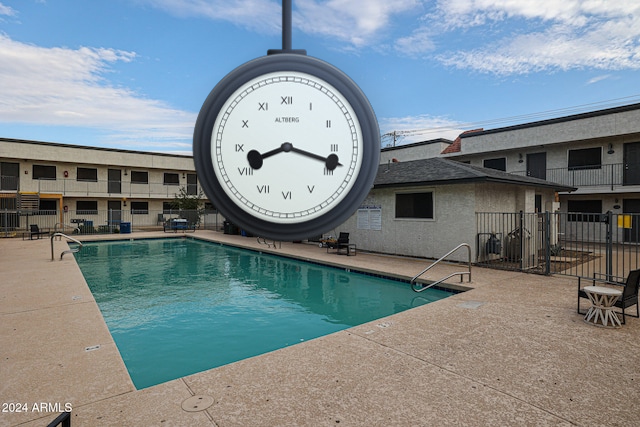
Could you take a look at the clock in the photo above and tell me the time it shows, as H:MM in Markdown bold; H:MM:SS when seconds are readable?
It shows **8:18**
